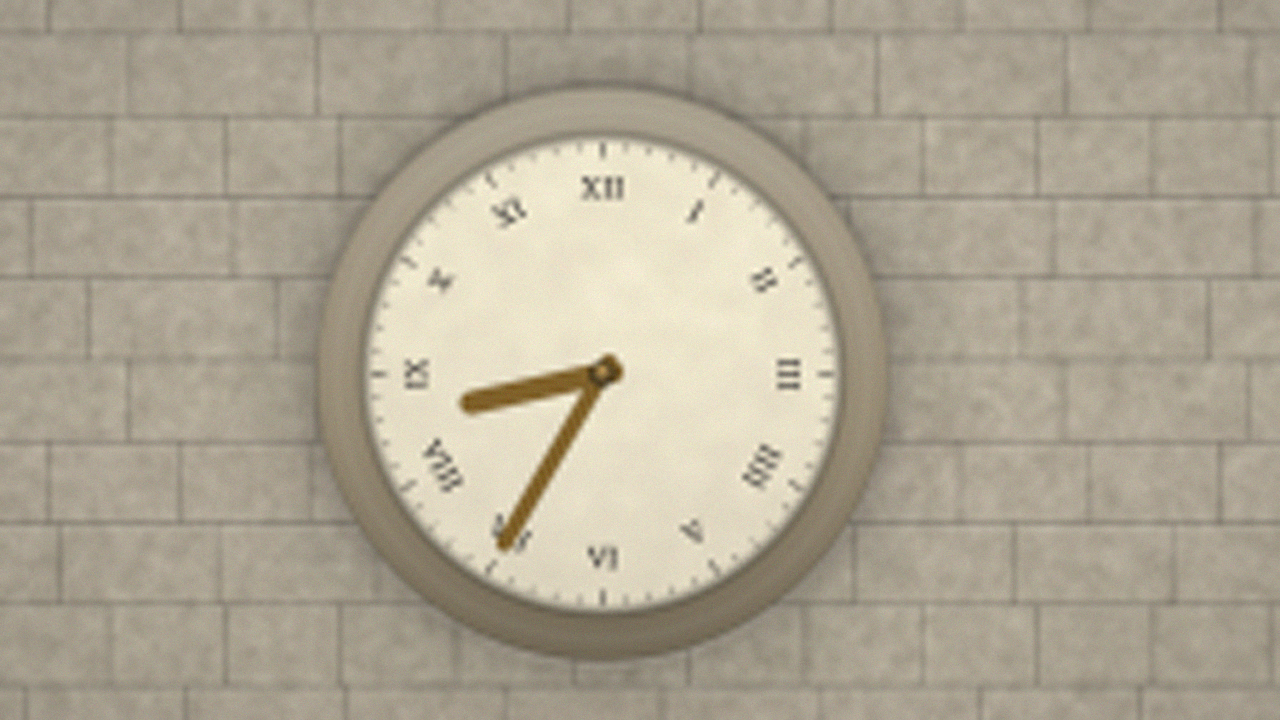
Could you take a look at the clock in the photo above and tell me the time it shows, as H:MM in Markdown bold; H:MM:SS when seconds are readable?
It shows **8:35**
